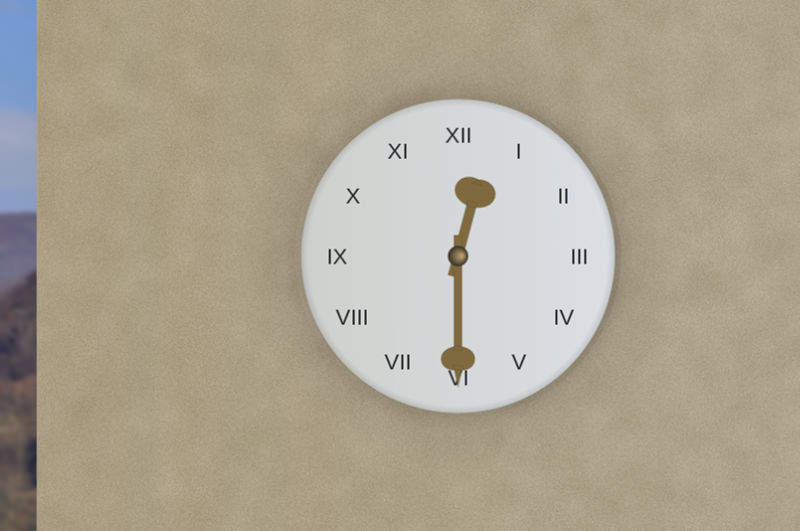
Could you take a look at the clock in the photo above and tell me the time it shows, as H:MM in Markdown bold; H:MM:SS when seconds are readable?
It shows **12:30**
